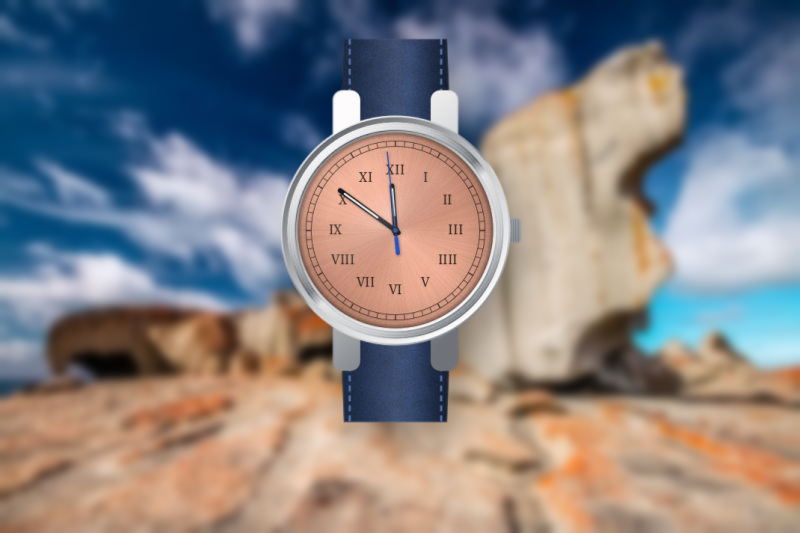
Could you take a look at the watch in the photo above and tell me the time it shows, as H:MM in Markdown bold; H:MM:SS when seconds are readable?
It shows **11:50:59**
